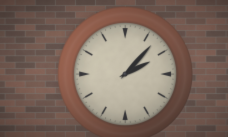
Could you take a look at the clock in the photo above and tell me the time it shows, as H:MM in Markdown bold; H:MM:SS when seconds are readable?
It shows **2:07**
